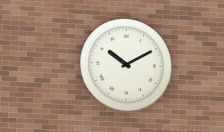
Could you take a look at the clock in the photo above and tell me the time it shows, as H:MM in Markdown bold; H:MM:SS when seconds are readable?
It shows **10:10**
